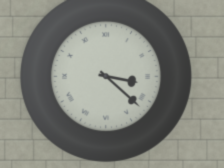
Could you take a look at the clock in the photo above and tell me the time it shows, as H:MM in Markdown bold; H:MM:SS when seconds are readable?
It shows **3:22**
